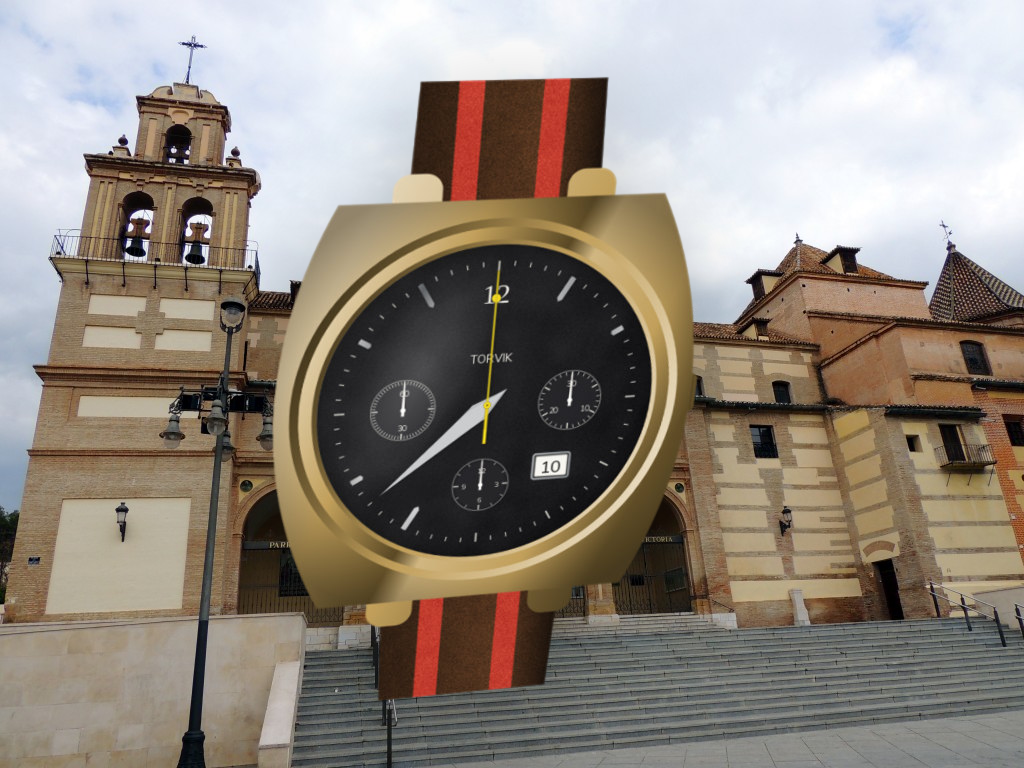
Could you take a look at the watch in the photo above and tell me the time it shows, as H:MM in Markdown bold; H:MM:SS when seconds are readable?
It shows **7:38**
